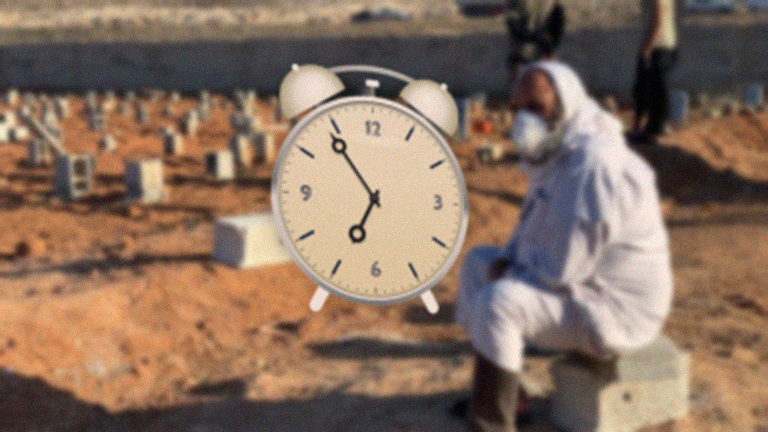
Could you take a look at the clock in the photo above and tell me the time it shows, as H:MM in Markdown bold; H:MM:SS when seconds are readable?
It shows **6:54**
